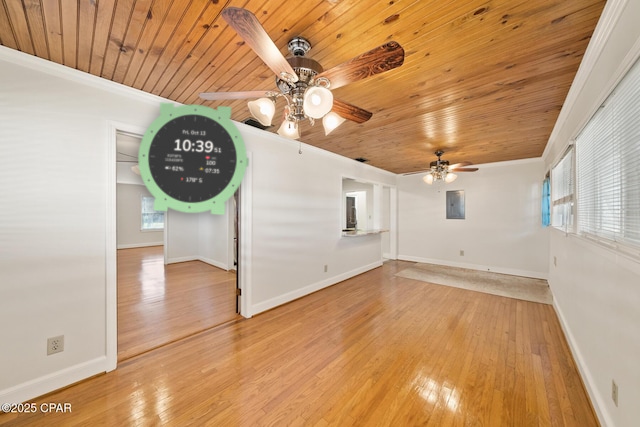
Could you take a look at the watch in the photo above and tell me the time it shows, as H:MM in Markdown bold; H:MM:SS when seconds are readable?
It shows **10:39**
